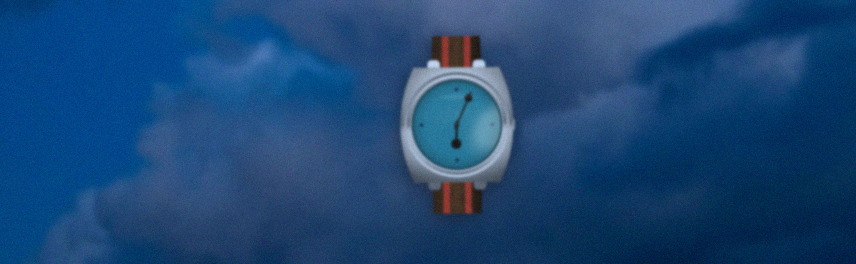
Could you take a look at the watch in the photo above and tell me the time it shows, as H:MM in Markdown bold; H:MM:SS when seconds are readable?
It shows **6:04**
